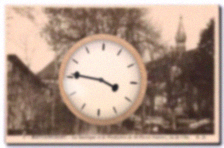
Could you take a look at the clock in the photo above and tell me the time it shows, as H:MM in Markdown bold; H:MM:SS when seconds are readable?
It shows **3:46**
